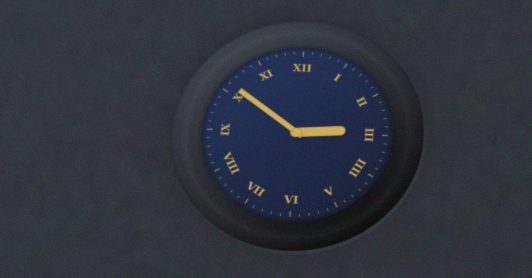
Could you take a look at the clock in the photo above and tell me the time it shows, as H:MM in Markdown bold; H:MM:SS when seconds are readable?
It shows **2:51**
